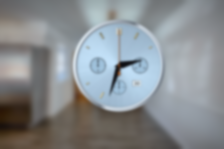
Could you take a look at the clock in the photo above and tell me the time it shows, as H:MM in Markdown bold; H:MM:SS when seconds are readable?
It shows **2:33**
